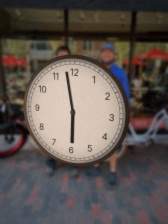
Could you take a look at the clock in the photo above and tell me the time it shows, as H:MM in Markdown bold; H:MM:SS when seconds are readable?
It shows **5:58**
